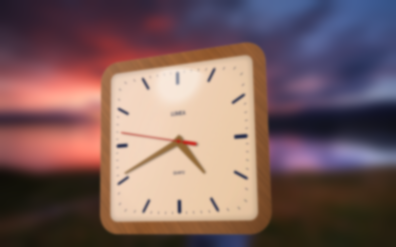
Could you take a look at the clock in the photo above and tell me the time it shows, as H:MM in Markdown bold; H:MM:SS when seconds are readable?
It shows **4:40:47**
